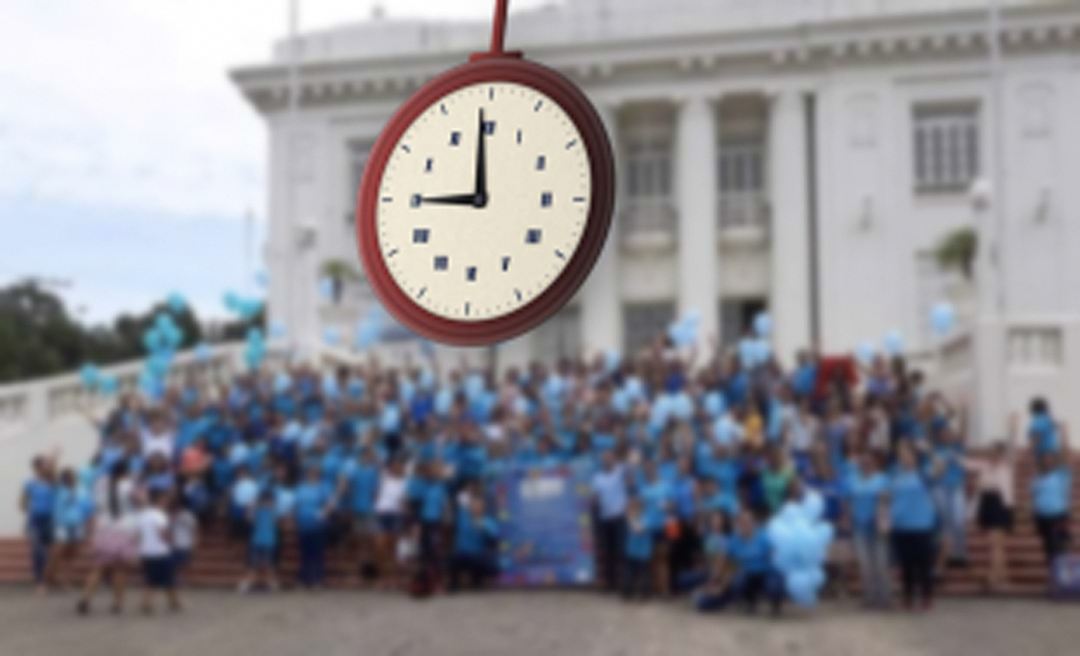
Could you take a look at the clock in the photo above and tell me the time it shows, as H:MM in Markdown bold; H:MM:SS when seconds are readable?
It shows **8:59**
